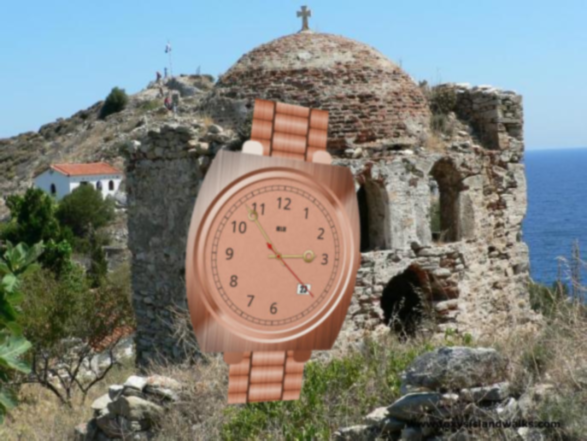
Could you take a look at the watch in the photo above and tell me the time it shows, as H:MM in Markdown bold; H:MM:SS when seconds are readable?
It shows **2:53:22**
